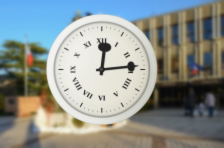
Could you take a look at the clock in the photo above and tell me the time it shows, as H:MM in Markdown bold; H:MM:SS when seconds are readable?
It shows **12:14**
